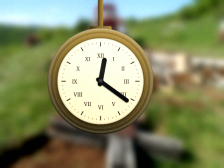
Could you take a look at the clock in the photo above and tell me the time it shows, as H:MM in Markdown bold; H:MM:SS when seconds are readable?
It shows **12:21**
